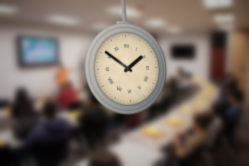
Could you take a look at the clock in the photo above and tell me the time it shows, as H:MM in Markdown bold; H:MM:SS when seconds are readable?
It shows **1:51**
